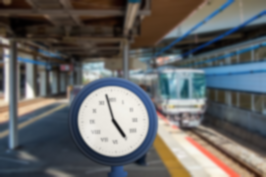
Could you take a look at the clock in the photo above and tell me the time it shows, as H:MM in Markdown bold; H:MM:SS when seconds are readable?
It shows **4:58**
